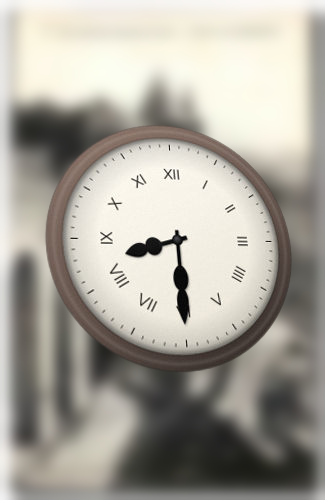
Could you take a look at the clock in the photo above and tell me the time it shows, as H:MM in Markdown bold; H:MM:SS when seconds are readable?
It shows **8:30**
